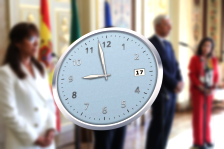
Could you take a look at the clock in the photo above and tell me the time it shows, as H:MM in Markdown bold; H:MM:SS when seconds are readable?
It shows **8:58**
